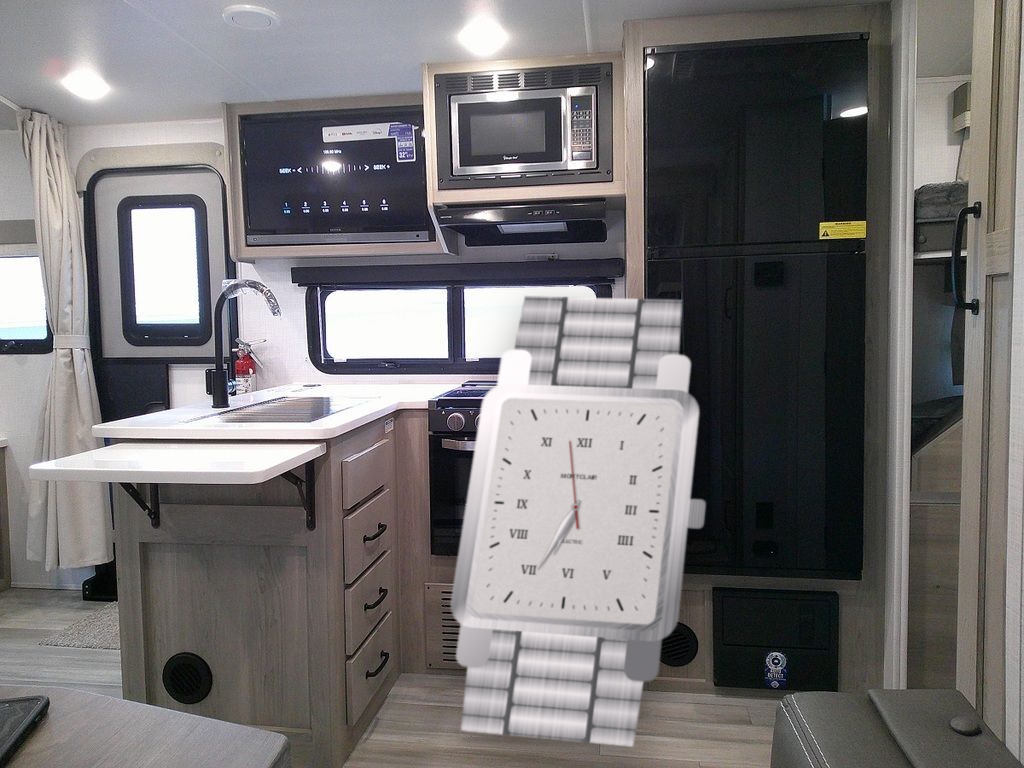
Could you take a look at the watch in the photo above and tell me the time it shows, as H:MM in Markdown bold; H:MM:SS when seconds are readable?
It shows **6:33:58**
